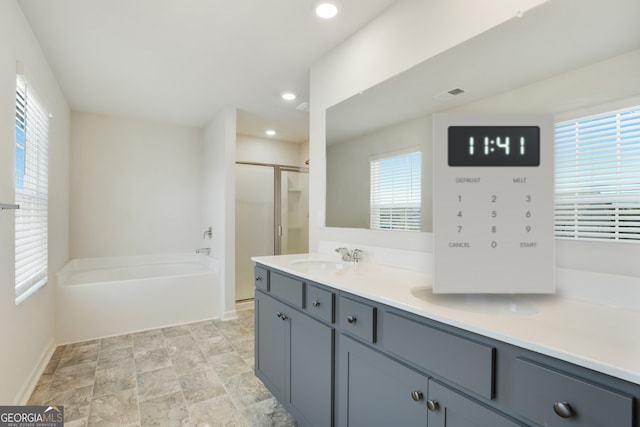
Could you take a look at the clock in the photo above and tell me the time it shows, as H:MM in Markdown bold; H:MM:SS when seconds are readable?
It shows **11:41**
